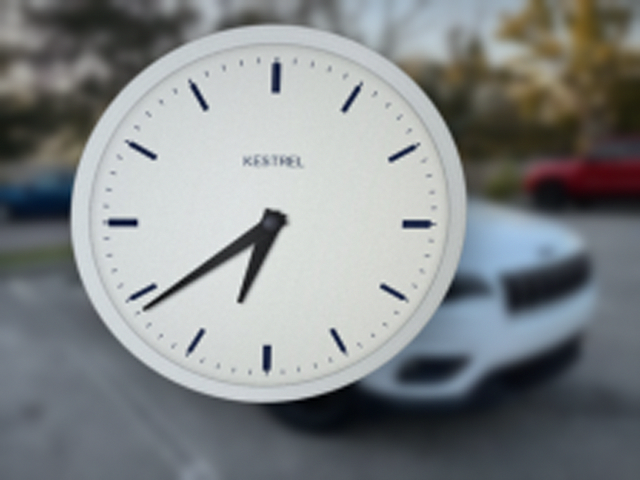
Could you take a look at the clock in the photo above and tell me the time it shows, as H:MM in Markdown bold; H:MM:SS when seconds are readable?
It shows **6:39**
